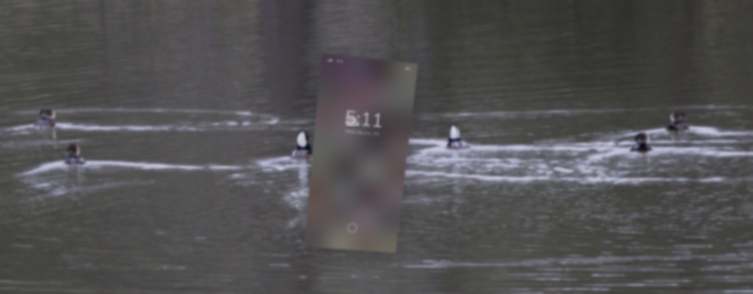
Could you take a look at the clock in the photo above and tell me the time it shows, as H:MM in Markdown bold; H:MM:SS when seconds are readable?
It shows **5:11**
